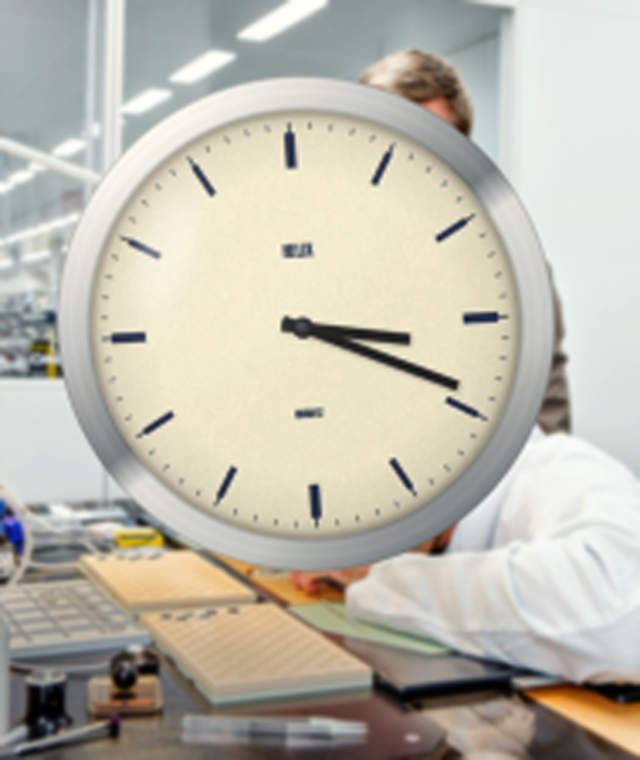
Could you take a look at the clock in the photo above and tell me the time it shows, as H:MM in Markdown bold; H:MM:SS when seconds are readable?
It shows **3:19**
